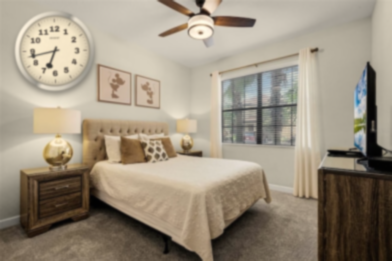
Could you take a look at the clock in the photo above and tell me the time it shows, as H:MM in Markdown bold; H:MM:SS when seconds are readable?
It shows **6:43**
